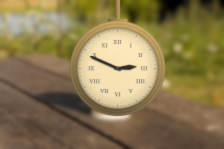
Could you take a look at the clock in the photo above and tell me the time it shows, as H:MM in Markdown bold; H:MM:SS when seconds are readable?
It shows **2:49**
